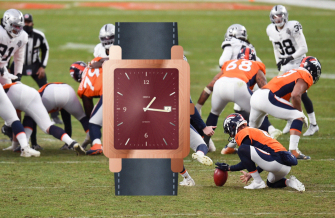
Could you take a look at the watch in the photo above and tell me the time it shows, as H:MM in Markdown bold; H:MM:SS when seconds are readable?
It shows **1:16**
